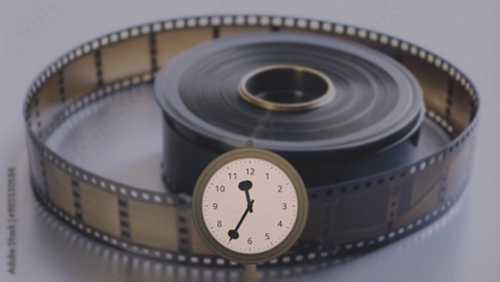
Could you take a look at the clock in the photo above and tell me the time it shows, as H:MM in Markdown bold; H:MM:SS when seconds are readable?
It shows **11:35**
